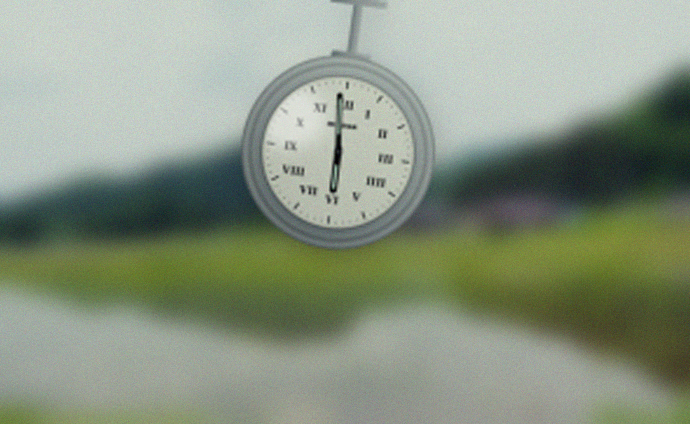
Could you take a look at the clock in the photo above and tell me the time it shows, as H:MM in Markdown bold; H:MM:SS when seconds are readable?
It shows **5:59**
